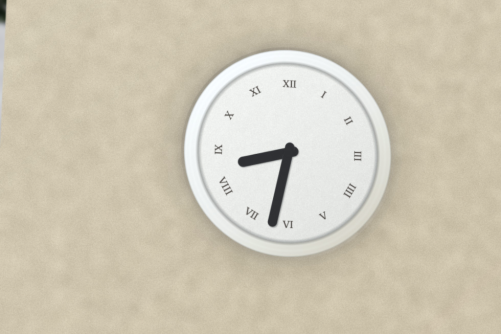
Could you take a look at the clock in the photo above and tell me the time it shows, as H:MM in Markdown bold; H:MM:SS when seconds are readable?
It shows **8:32**
